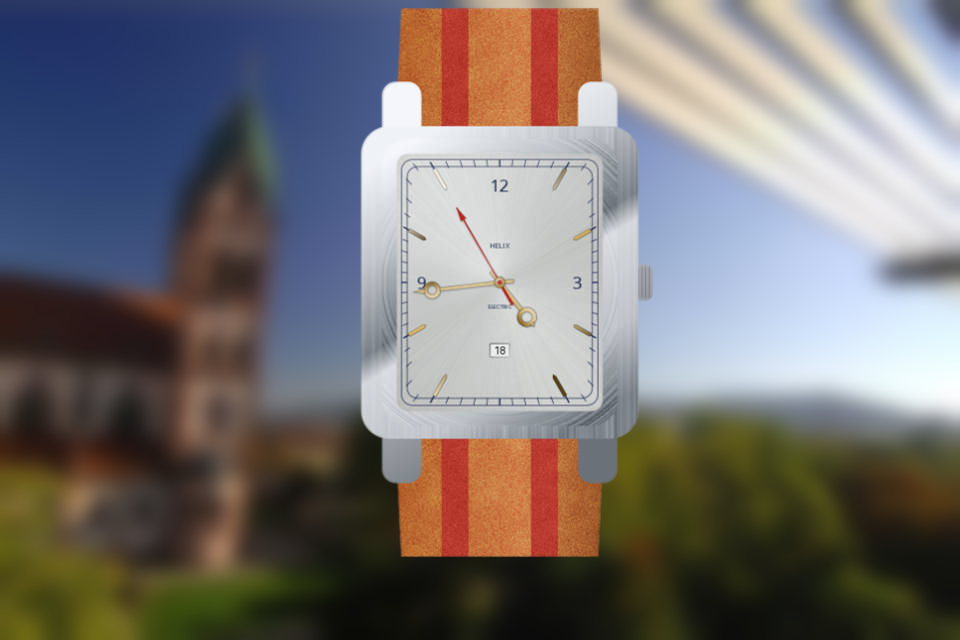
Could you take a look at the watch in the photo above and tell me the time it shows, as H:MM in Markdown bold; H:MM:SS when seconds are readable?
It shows **4:43:55**
